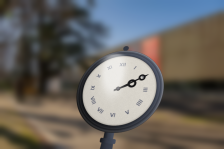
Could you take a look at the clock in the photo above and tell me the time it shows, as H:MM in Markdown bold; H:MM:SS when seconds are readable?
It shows **2:10**
